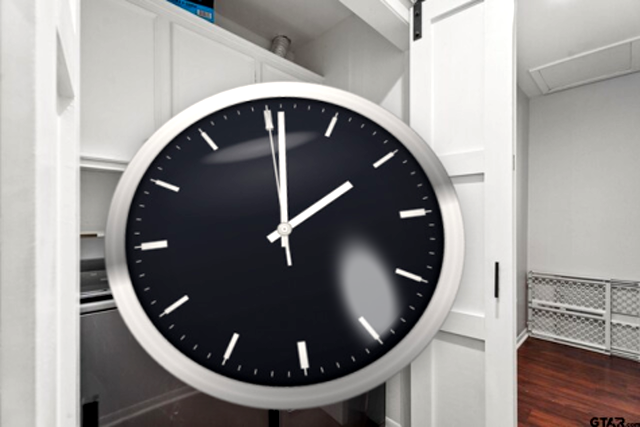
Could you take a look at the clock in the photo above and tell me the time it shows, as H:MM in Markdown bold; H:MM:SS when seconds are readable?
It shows **2:01:00**
